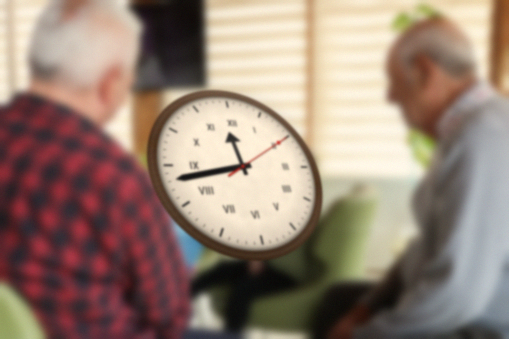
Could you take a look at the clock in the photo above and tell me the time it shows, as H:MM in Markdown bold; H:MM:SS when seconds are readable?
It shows **11:43:10**
